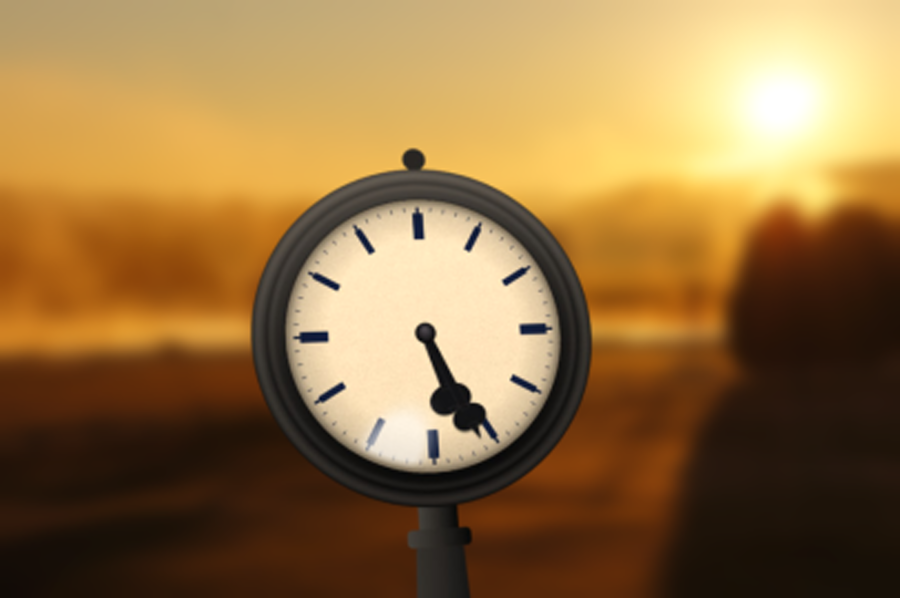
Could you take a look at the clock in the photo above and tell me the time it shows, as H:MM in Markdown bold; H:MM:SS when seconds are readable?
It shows **5:26**
